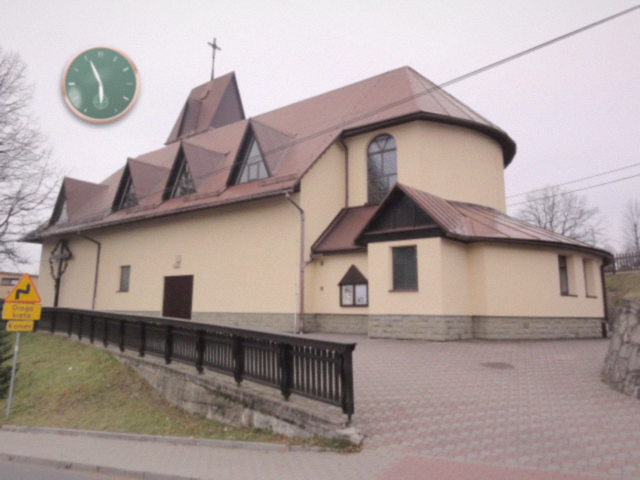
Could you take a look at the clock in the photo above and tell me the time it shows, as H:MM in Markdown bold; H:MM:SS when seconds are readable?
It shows **5:56**
